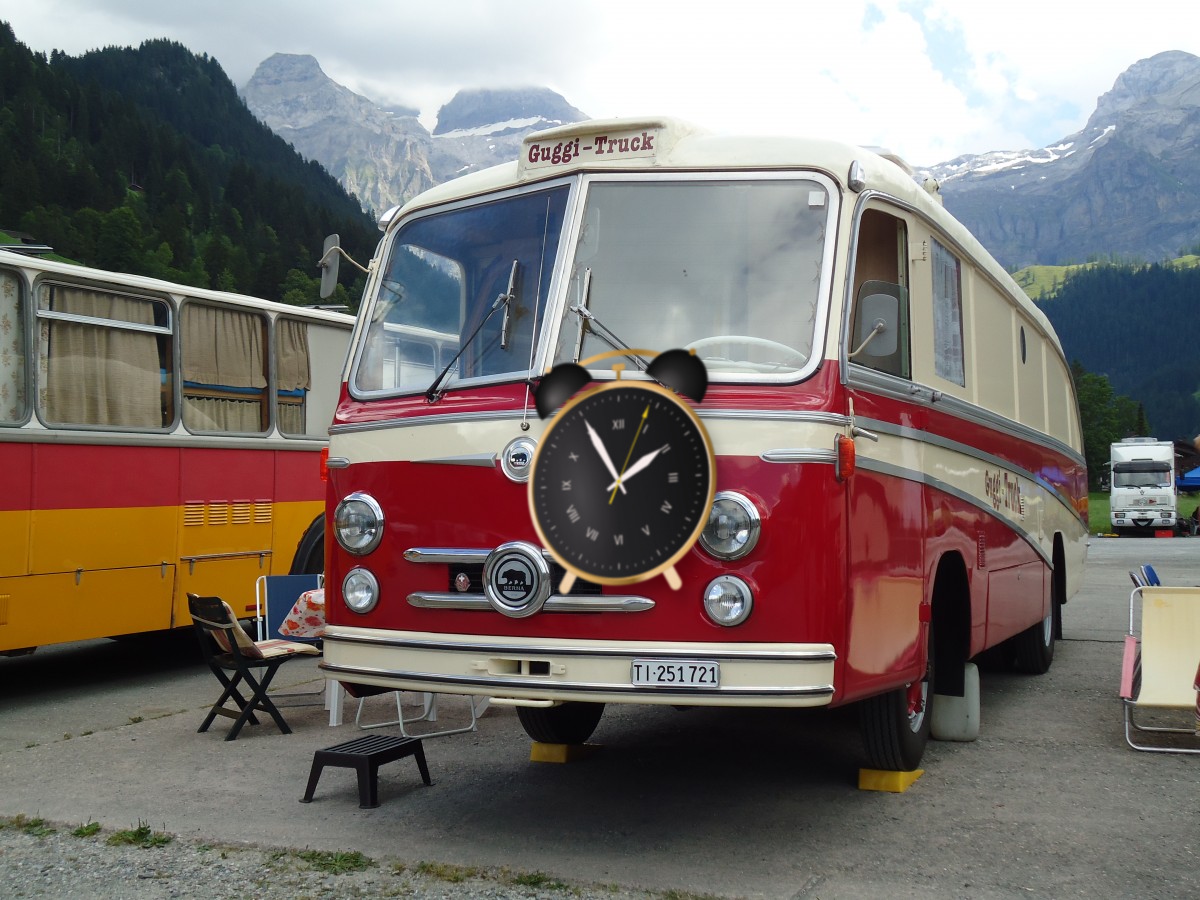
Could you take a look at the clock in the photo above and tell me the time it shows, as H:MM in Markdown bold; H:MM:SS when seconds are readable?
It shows **1:55:04**
